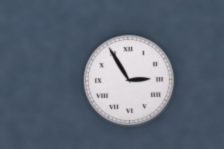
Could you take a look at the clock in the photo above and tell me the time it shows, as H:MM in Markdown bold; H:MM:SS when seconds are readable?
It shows **2:55**
